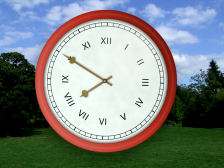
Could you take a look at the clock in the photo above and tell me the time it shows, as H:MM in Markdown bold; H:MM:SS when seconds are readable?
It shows **7:50**
